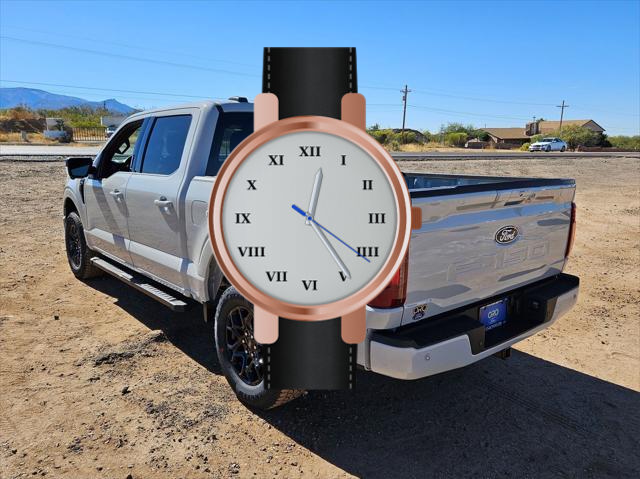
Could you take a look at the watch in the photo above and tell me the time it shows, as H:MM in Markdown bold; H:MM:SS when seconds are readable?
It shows **12:24:21**
